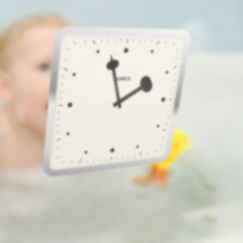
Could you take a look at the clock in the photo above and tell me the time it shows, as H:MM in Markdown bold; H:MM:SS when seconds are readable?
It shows **1:57**
